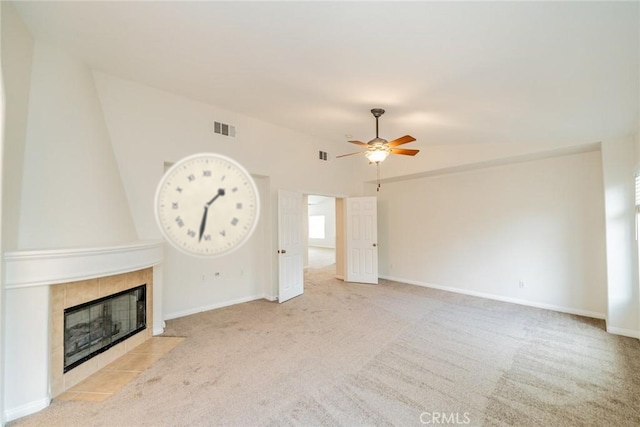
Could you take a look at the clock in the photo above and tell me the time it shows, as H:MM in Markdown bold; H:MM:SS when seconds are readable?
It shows **1:32**
